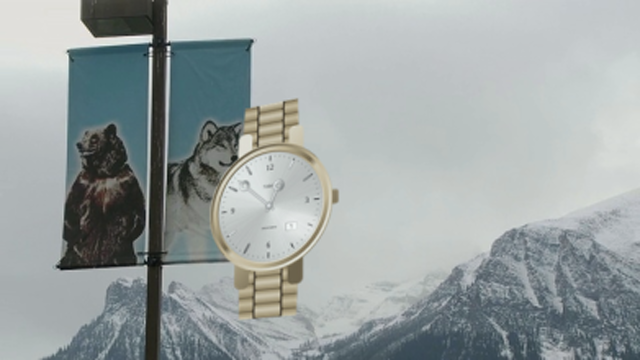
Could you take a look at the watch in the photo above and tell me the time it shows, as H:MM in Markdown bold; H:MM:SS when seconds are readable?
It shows **12:52**
